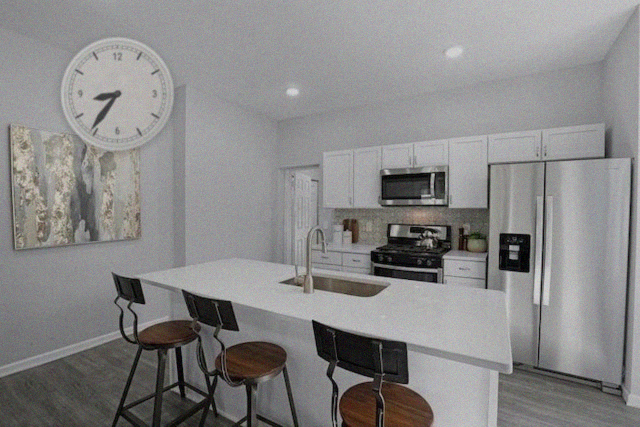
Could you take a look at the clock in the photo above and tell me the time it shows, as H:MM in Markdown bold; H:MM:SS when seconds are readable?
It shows **8:36**
